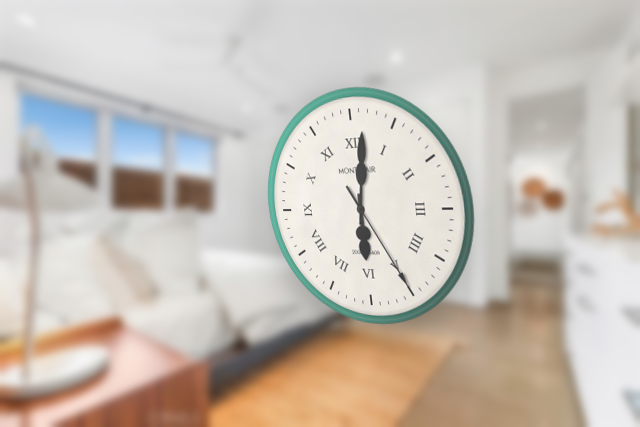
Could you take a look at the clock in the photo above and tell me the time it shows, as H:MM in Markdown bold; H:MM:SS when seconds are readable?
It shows **6:01:25**
